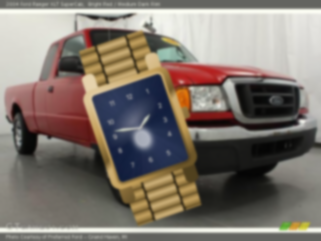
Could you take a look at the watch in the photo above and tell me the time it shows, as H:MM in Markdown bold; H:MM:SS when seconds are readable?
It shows **1:47**
